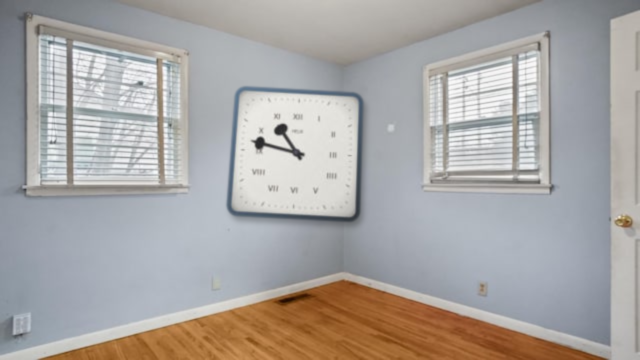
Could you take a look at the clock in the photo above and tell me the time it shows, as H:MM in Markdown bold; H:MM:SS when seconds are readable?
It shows **10:47**
